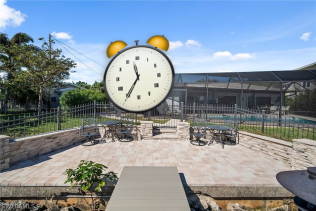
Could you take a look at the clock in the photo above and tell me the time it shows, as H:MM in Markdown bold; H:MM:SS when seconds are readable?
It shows **11:35**
